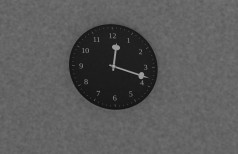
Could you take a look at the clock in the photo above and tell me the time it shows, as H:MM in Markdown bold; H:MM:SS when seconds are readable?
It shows **12:18**
